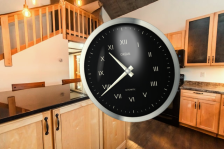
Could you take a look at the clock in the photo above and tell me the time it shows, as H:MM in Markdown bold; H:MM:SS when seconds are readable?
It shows **10:39**
